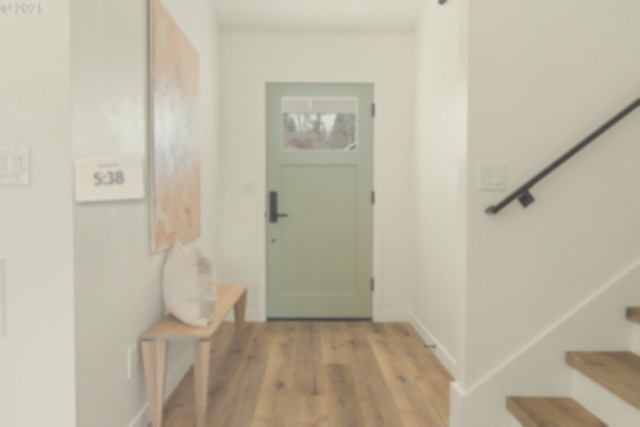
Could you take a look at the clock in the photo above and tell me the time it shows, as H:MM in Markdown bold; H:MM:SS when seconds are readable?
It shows **5:38**
